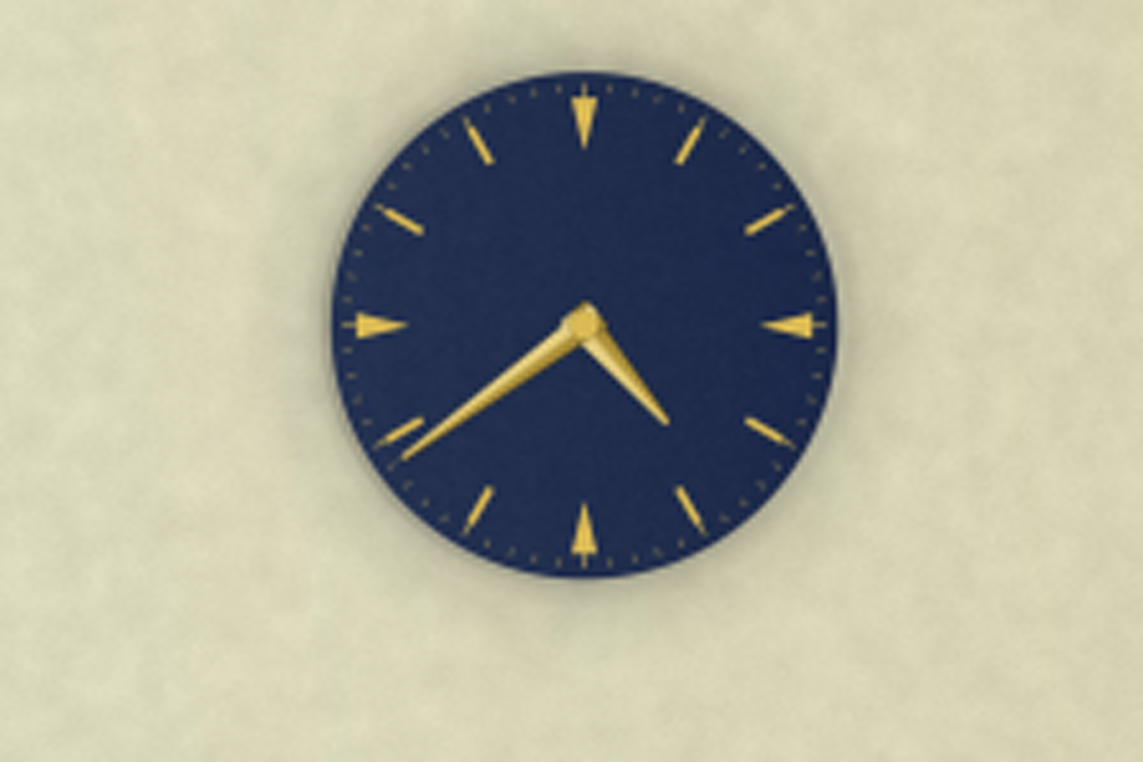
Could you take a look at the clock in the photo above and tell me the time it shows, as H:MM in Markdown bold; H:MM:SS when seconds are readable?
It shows **4:39**
